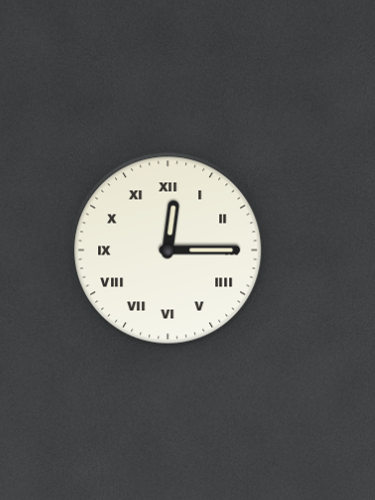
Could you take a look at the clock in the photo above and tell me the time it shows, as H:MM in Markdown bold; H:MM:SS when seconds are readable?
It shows **12:15**
